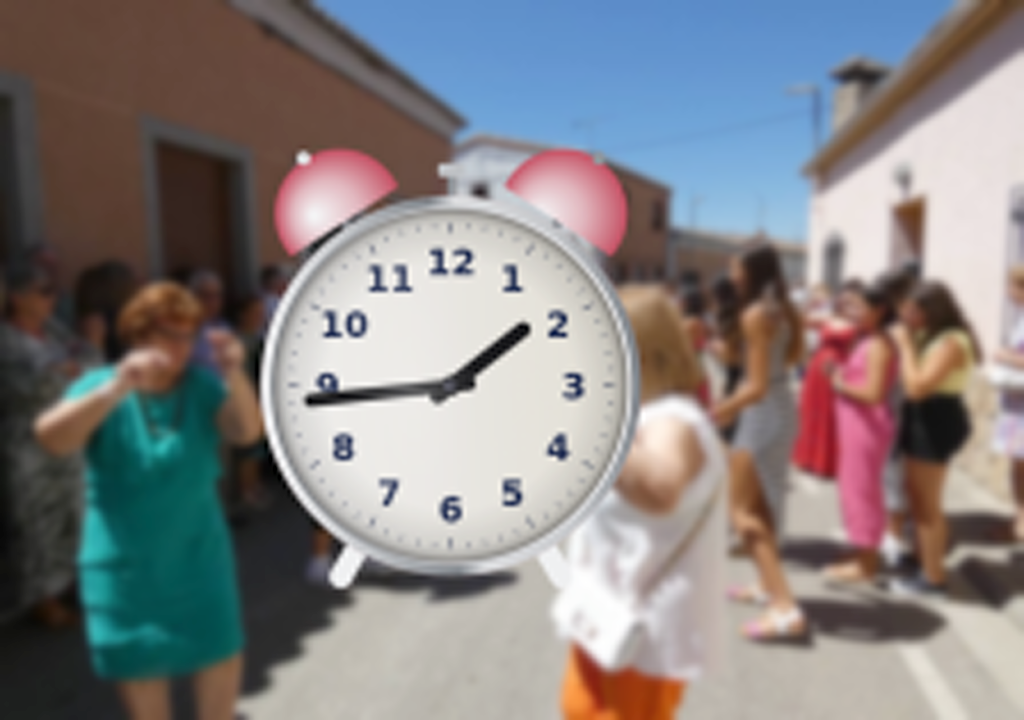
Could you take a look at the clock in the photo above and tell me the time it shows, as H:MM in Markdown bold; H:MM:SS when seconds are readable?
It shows **1:44**
